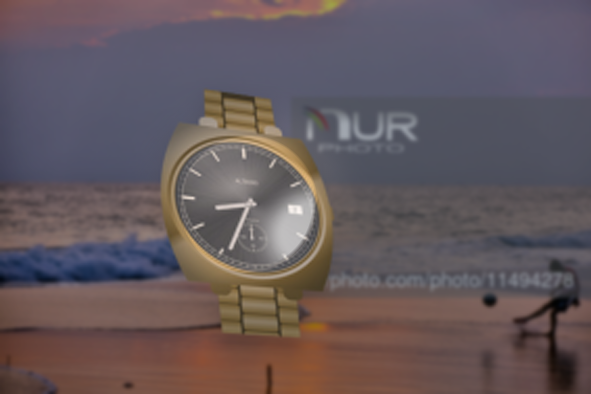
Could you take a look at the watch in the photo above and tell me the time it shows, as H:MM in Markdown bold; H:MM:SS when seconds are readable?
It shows **8:34**
